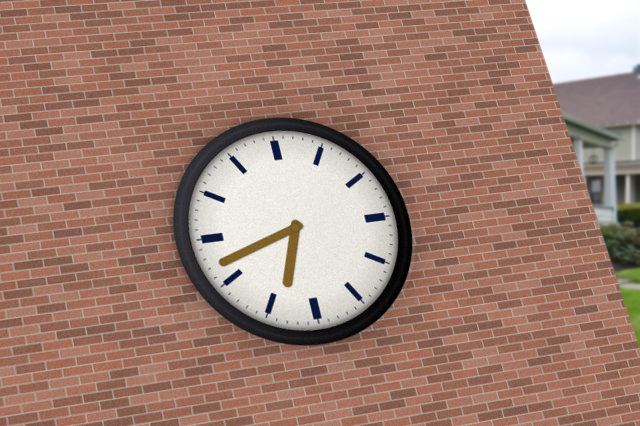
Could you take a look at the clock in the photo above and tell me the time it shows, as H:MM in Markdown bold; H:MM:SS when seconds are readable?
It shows **6:42**
